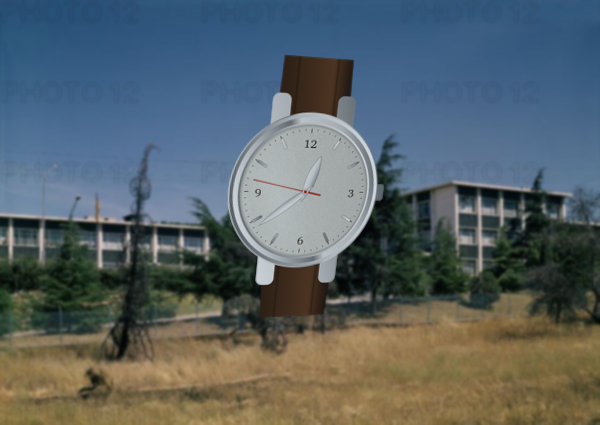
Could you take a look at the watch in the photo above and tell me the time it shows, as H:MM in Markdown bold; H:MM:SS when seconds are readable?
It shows **12:38:47**
